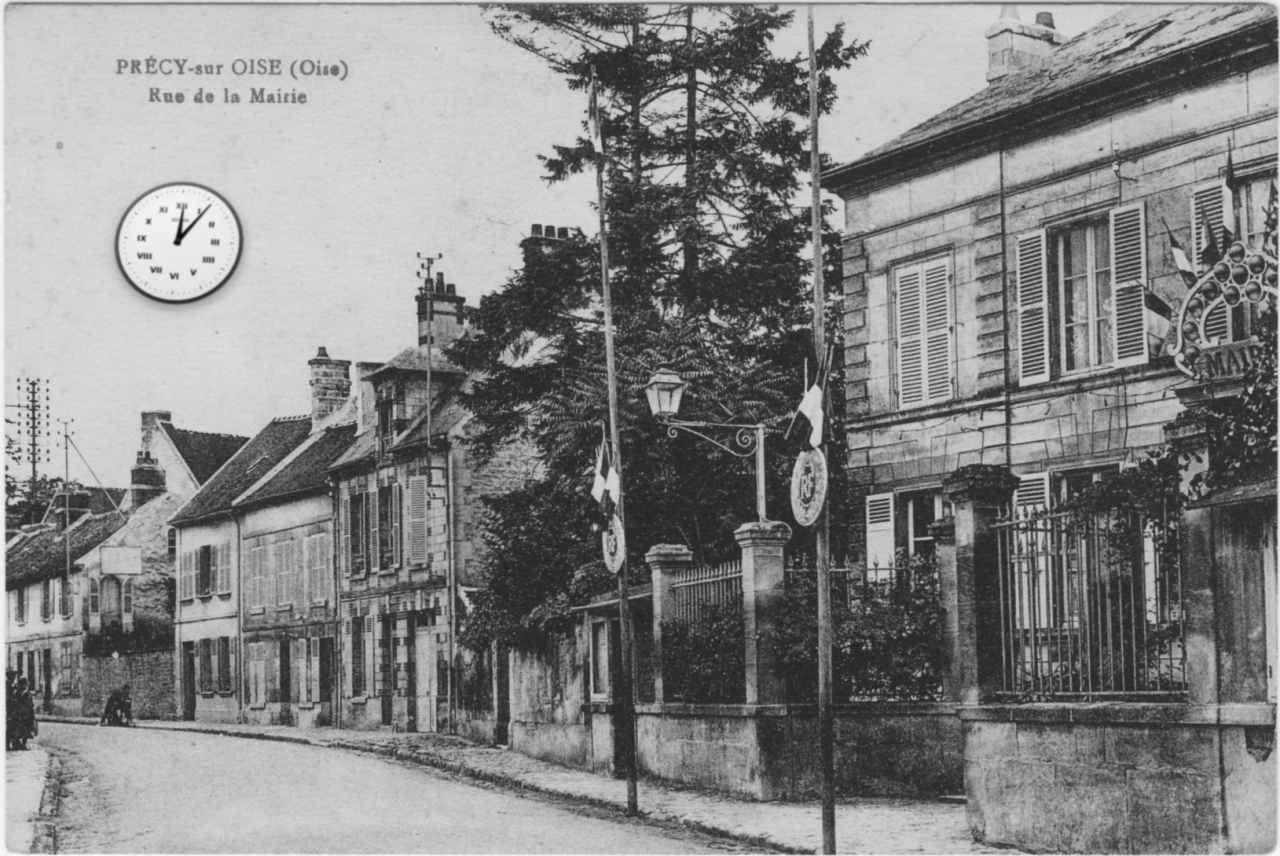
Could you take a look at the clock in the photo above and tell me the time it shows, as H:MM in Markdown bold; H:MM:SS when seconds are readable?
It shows **12:06**
